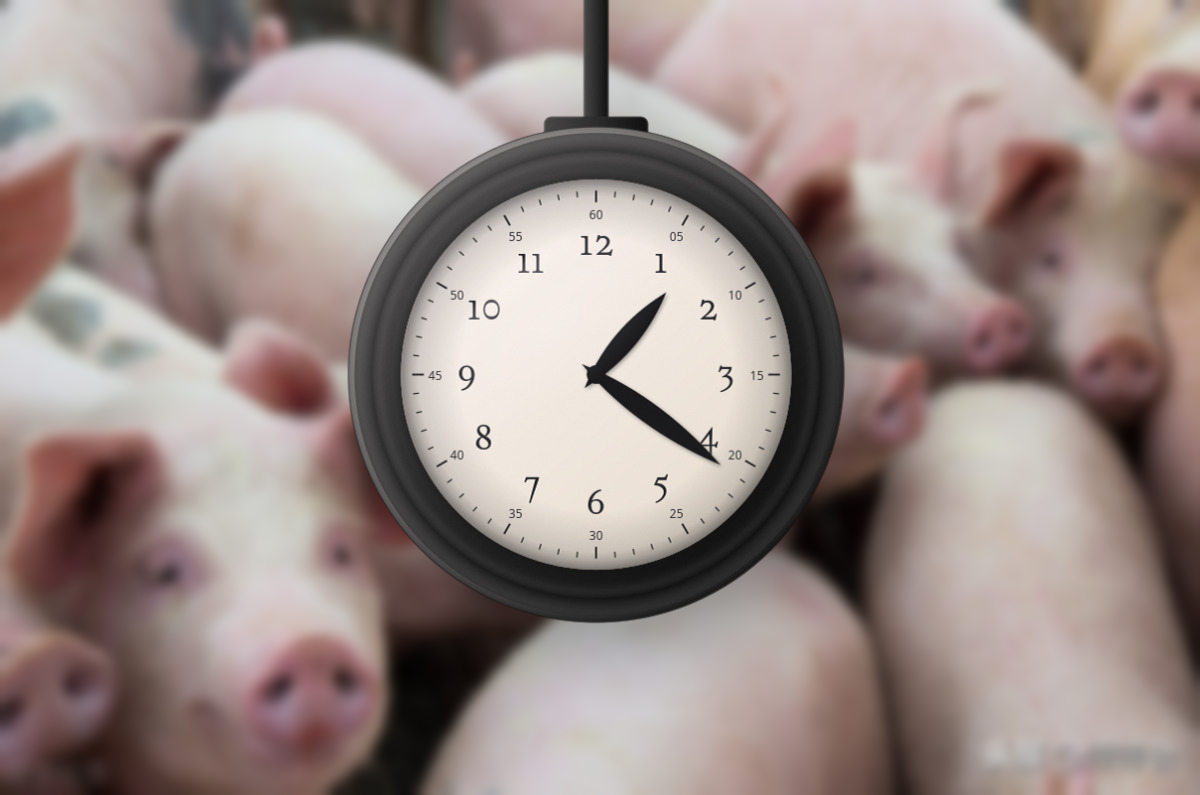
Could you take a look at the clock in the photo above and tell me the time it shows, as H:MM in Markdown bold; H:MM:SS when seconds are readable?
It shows **1:21**
